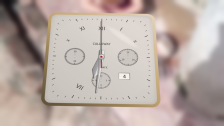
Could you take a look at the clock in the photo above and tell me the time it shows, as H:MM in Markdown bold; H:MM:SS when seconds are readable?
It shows **6:31**
